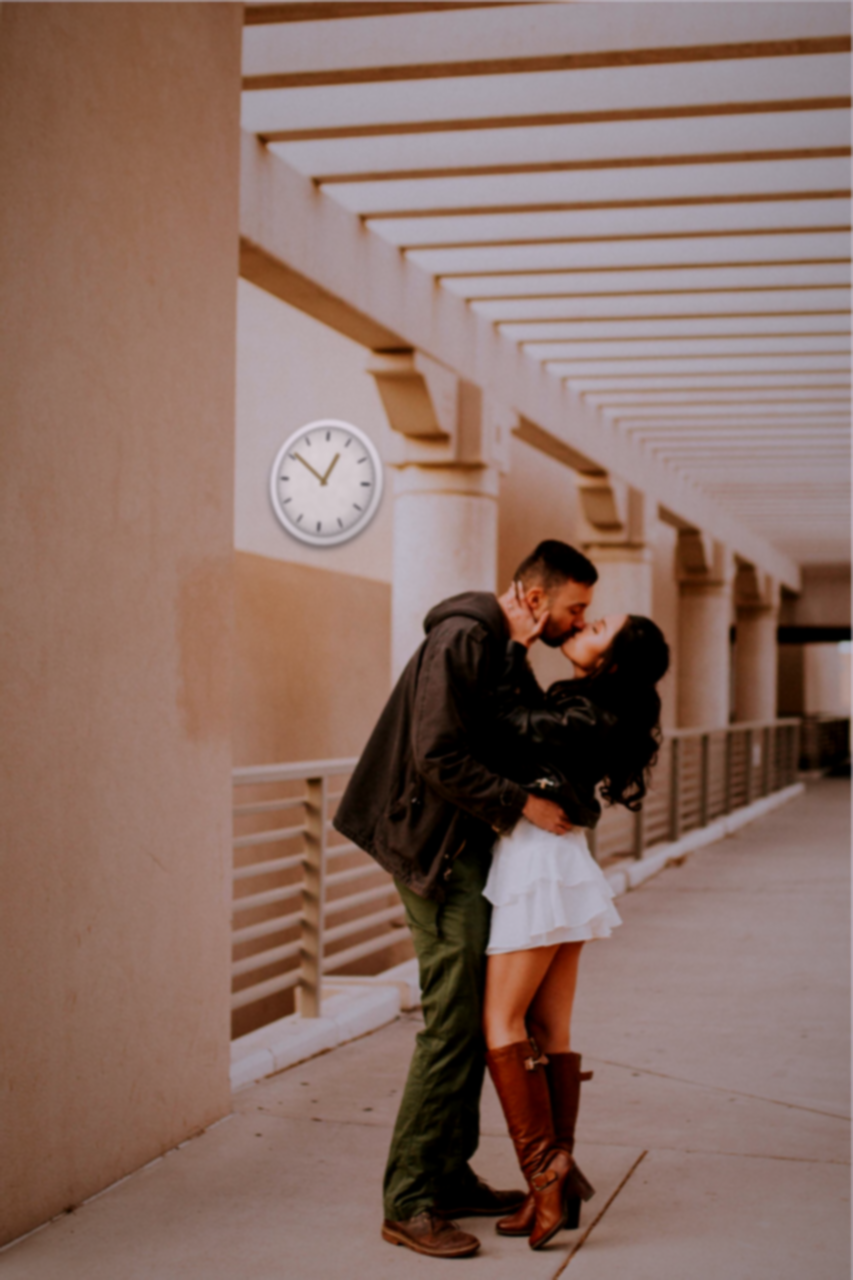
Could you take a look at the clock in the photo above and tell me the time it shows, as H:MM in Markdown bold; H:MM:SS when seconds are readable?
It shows **12:51**
